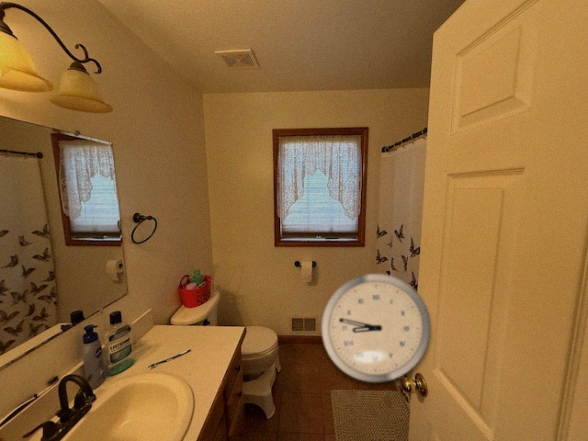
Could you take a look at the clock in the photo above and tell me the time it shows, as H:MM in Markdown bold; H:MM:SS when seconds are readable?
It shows **8:47**
